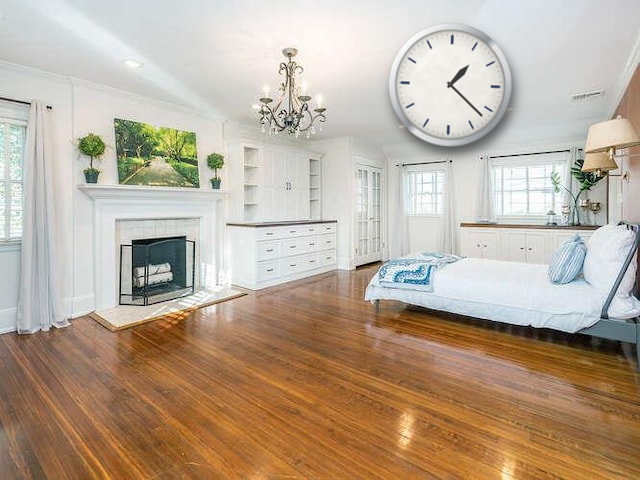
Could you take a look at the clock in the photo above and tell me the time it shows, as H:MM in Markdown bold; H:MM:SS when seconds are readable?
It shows **1:22**
